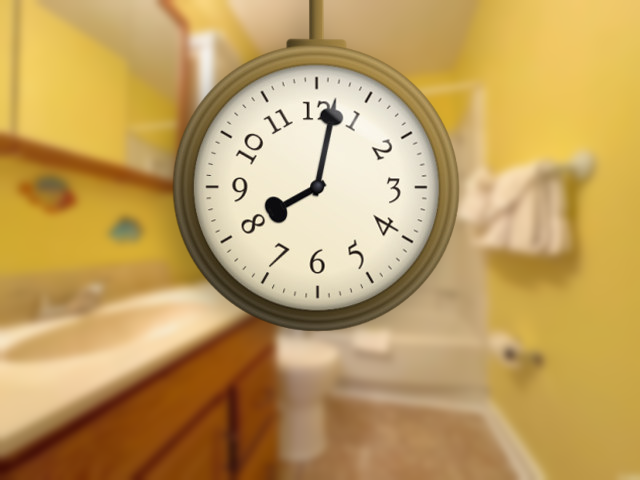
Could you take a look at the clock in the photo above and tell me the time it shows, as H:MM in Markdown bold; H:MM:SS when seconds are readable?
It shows **8:02**
